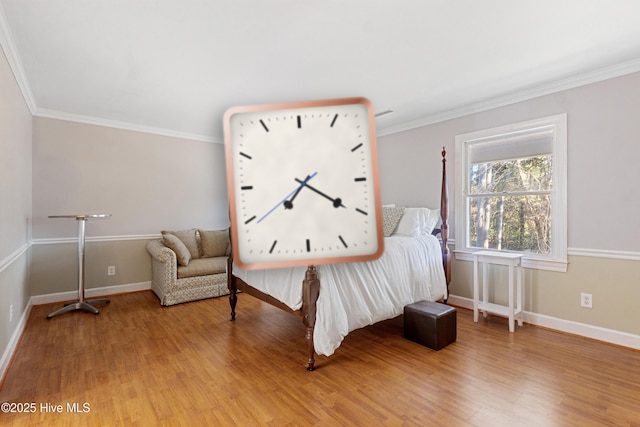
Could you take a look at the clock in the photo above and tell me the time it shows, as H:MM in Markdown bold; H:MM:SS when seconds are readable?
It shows **7:20:39**
